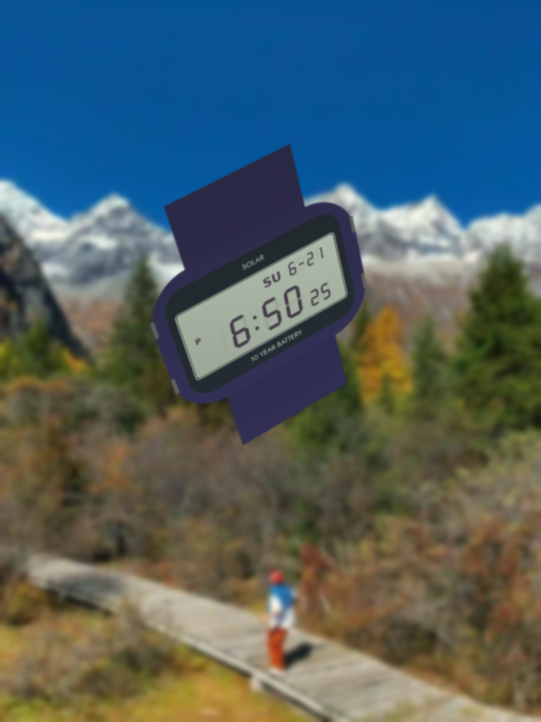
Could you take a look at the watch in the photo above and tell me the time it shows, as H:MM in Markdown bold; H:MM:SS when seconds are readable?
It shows **6:50:25**
